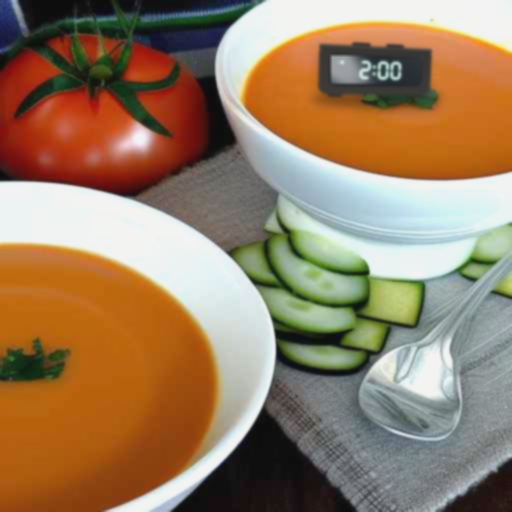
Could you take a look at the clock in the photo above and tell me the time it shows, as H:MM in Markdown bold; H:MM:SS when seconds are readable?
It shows **2:00**
